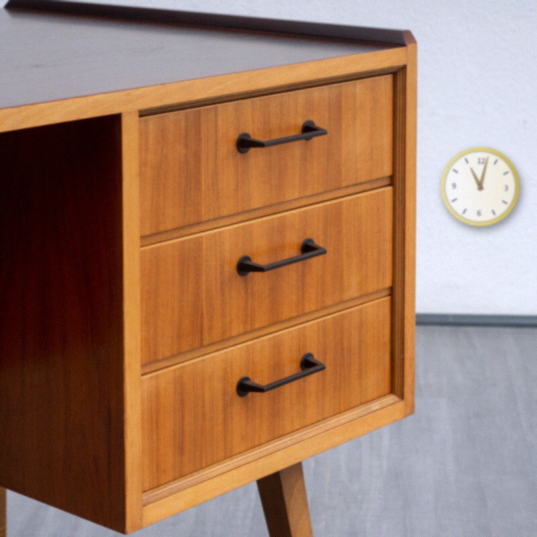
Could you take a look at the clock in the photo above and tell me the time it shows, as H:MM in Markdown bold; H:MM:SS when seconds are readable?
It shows **11:02**
